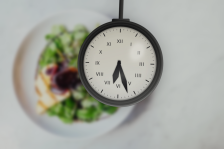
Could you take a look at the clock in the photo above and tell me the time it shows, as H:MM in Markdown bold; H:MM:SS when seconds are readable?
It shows **6:27**
